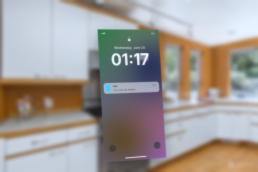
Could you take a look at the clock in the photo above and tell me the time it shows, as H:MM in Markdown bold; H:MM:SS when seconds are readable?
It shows **1:17**
